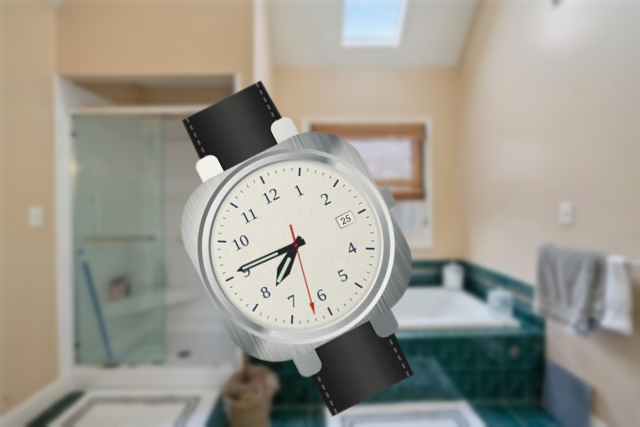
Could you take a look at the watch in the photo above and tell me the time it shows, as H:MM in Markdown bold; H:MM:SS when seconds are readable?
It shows **7:45:32**
